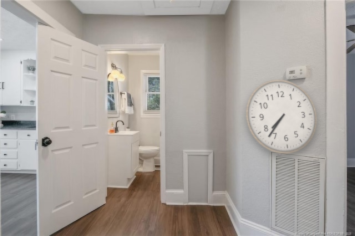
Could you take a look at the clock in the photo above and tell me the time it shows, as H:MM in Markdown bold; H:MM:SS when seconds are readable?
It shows **7:37**
